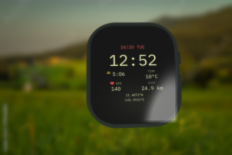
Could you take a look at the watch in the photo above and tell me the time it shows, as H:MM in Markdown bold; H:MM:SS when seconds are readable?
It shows **12:52**
